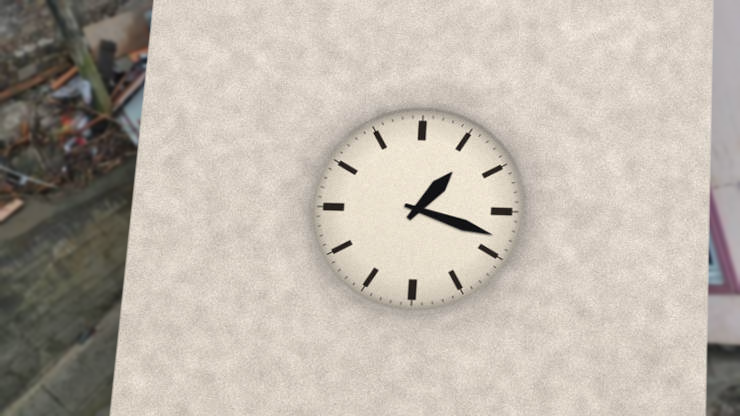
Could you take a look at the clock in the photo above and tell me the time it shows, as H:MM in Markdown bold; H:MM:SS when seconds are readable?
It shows **1:18**
